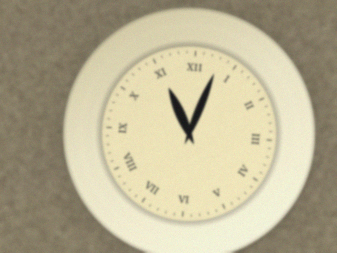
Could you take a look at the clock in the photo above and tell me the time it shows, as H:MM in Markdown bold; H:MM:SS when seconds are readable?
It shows **11:03**
